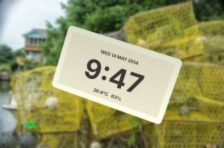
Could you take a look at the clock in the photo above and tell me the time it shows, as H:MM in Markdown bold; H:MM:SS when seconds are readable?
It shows **9:47**
